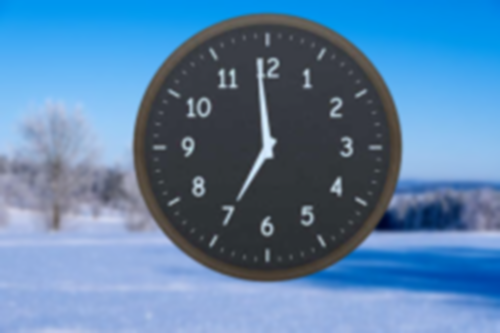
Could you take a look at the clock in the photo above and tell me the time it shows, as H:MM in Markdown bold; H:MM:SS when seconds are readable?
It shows **6:59**
